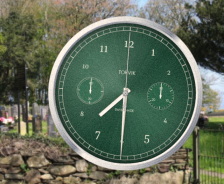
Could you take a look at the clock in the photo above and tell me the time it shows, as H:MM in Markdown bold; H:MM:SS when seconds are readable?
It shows **7:30**
